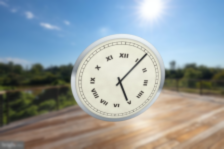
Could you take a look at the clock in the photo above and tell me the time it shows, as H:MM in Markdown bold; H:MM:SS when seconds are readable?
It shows **5:06**
